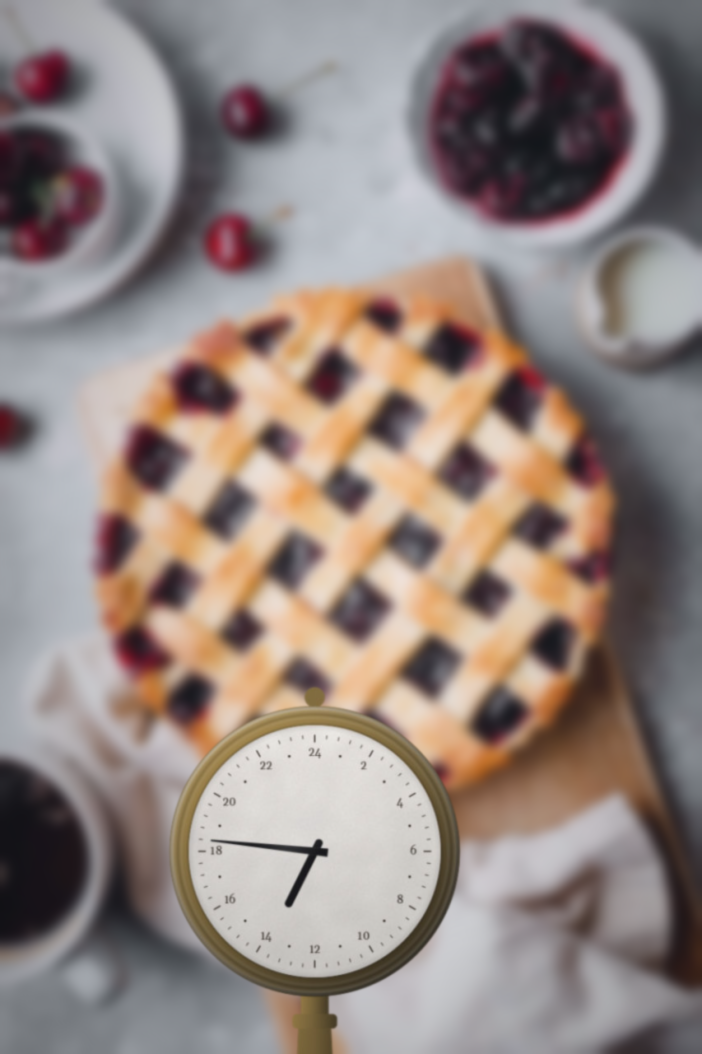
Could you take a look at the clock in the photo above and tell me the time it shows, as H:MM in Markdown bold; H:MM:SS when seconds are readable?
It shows **13:46**
